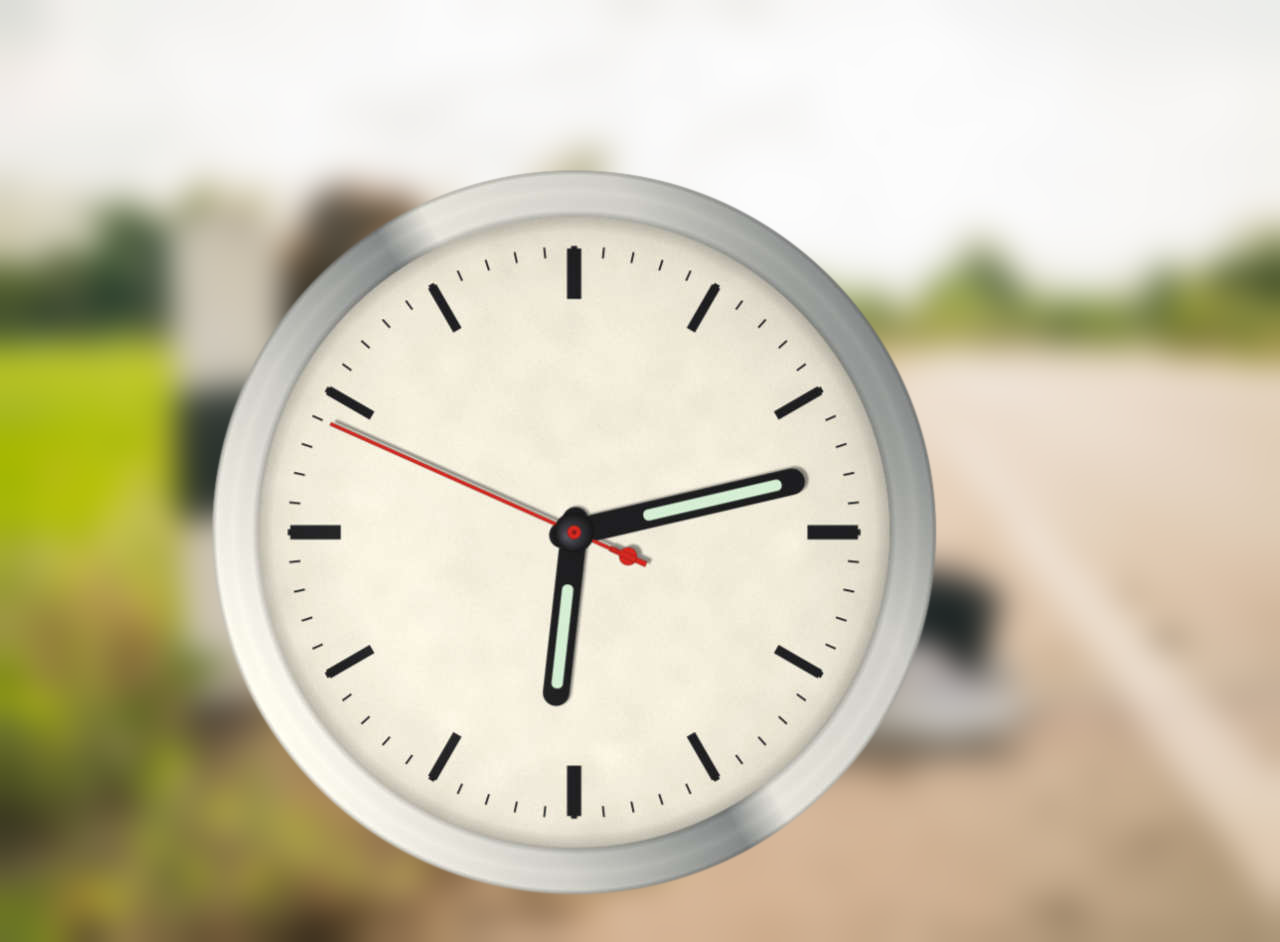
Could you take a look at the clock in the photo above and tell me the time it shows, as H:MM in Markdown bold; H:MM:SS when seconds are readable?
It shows **6:12:49**
